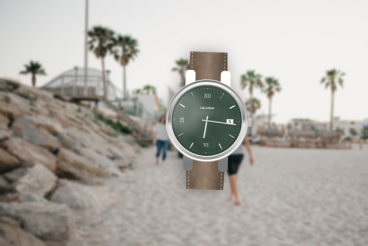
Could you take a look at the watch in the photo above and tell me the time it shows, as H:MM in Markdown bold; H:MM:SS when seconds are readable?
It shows **6:16**
